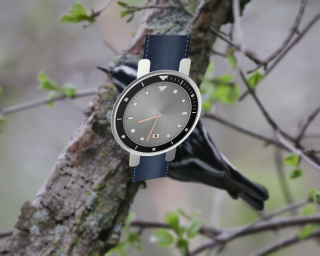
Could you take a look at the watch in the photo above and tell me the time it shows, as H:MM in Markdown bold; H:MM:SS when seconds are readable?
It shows **8:33**
